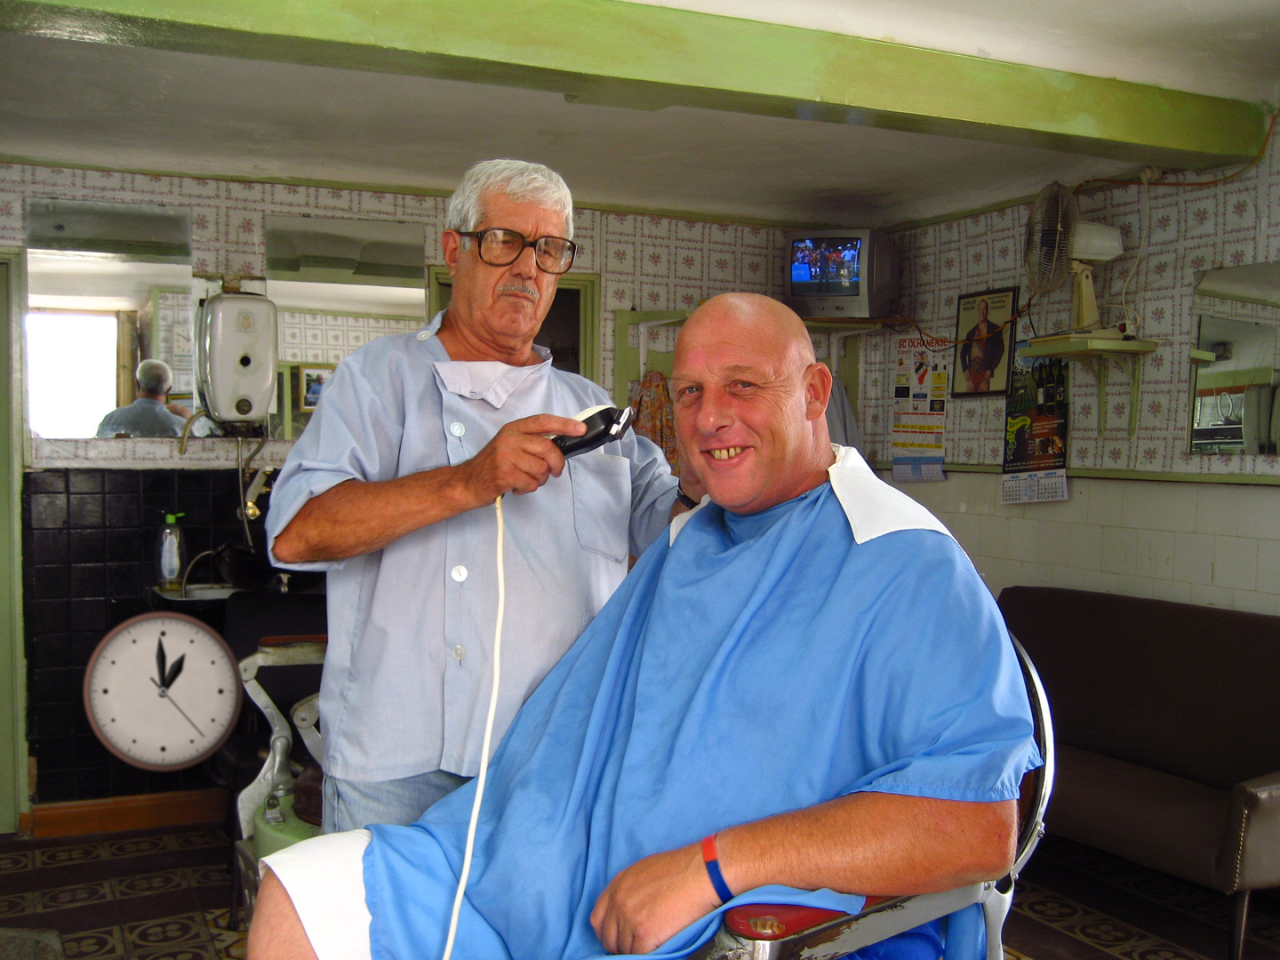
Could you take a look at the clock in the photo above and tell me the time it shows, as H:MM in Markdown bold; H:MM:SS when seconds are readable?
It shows **12:59:23**
